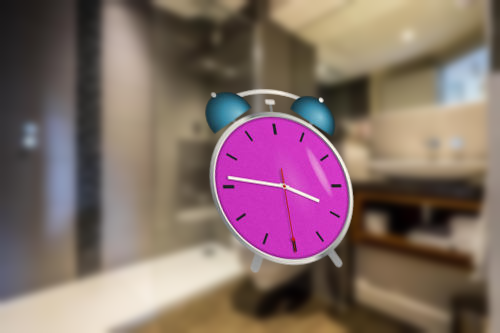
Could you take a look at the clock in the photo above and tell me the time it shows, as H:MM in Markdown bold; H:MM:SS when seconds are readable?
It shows **3:46:30**
